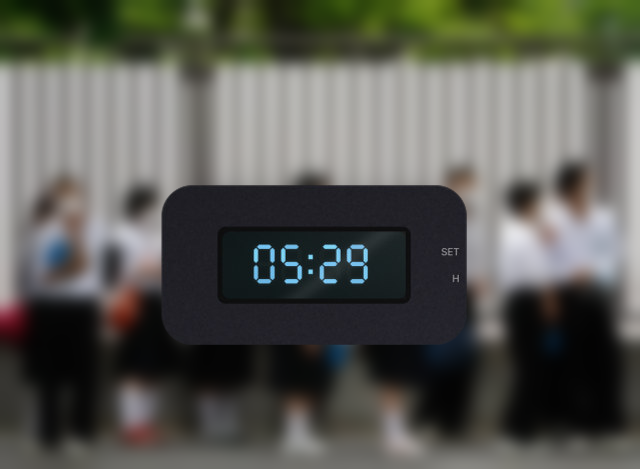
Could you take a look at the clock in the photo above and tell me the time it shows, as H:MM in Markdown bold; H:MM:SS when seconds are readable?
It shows **5:29**
